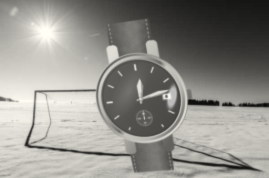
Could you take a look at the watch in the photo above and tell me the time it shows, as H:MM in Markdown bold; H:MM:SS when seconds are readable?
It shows **12:13**
